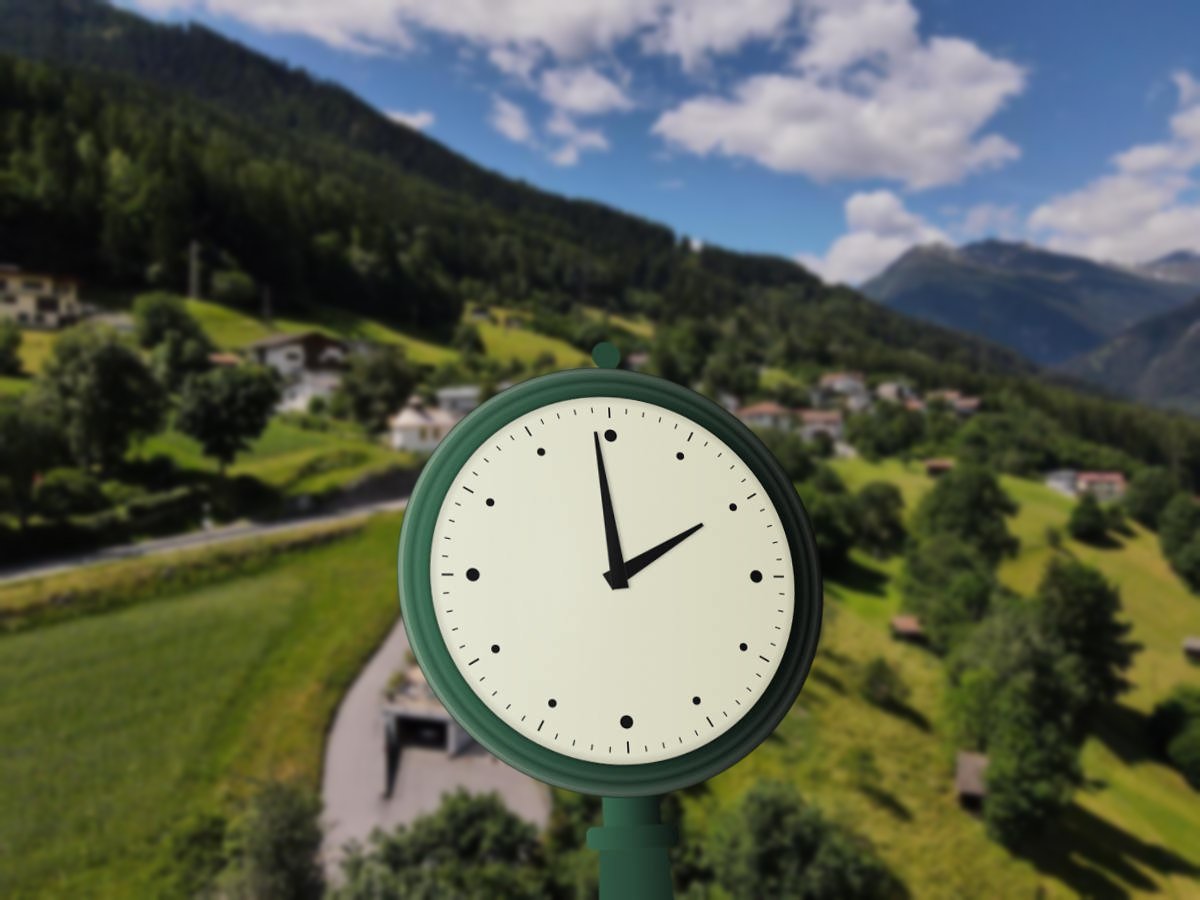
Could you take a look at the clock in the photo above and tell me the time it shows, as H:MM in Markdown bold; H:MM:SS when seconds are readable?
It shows **1:59**
